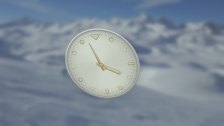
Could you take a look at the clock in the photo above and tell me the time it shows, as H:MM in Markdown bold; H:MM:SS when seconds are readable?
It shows **3:57**
